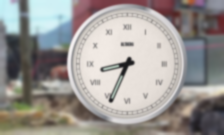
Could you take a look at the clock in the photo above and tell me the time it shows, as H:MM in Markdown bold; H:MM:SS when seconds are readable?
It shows **8:34**
